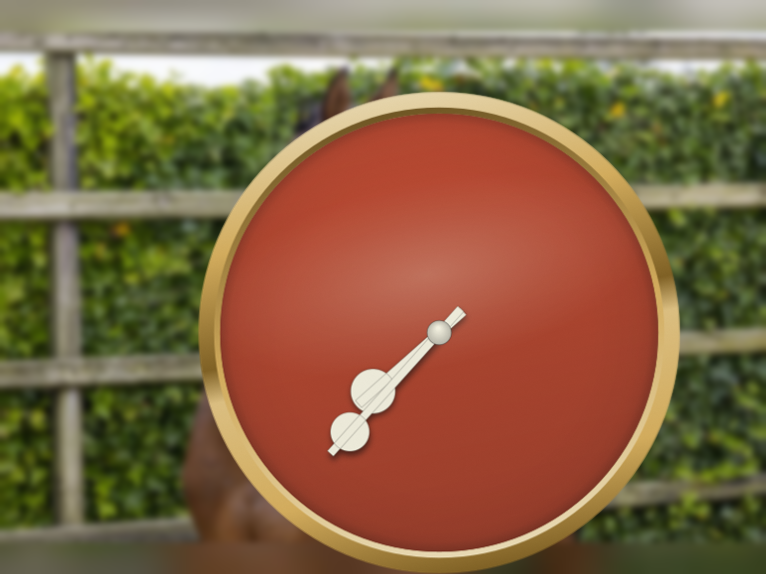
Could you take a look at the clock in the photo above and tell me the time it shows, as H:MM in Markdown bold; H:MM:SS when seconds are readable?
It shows **7:37**
